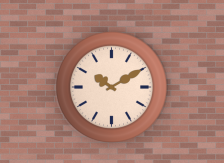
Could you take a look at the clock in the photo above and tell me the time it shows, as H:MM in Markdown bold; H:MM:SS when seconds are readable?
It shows **10:10**
